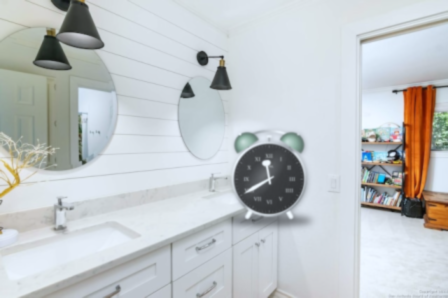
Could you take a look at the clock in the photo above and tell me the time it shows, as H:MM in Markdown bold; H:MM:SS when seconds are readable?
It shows **11:40**
